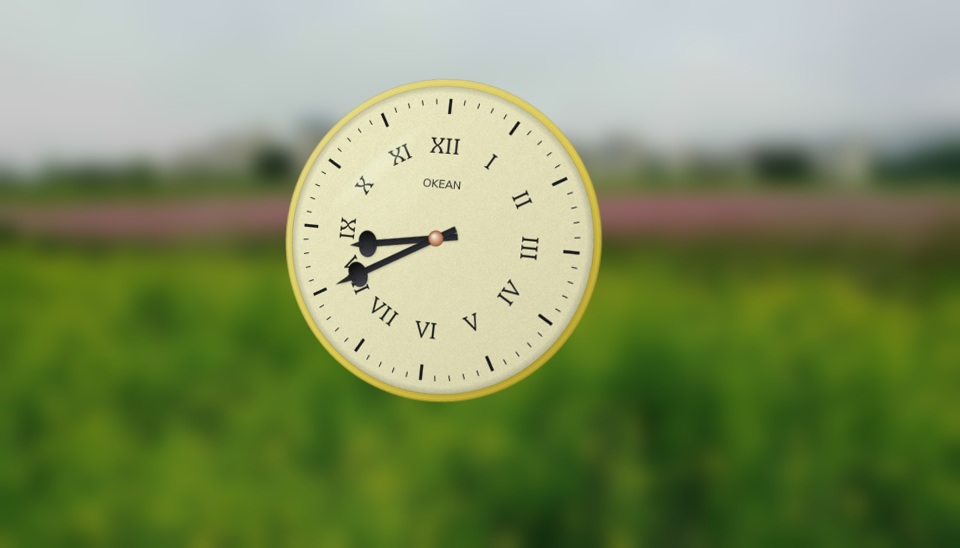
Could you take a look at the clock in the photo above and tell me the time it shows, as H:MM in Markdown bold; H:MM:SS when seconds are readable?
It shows **8:40**
